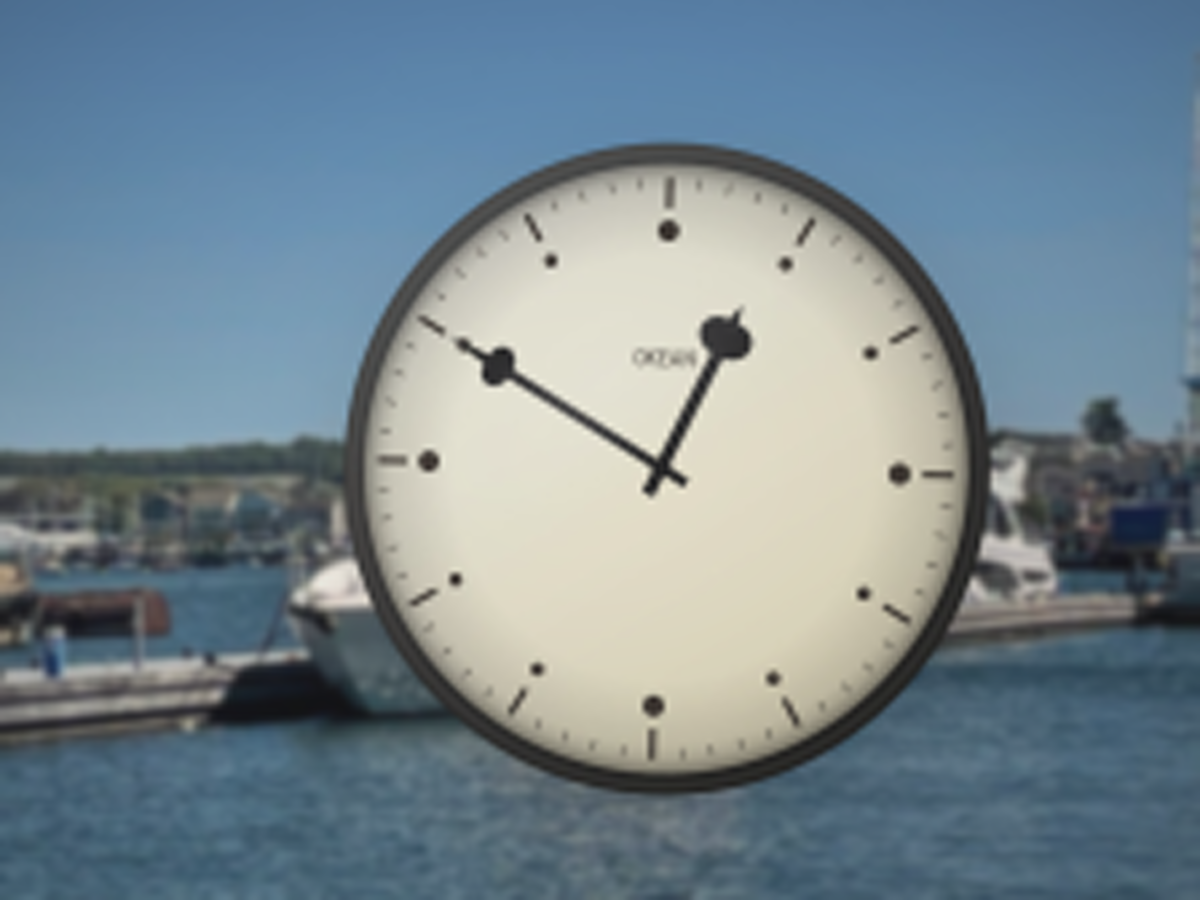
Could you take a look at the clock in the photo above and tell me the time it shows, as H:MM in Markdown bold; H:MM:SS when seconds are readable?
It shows **12:50**
